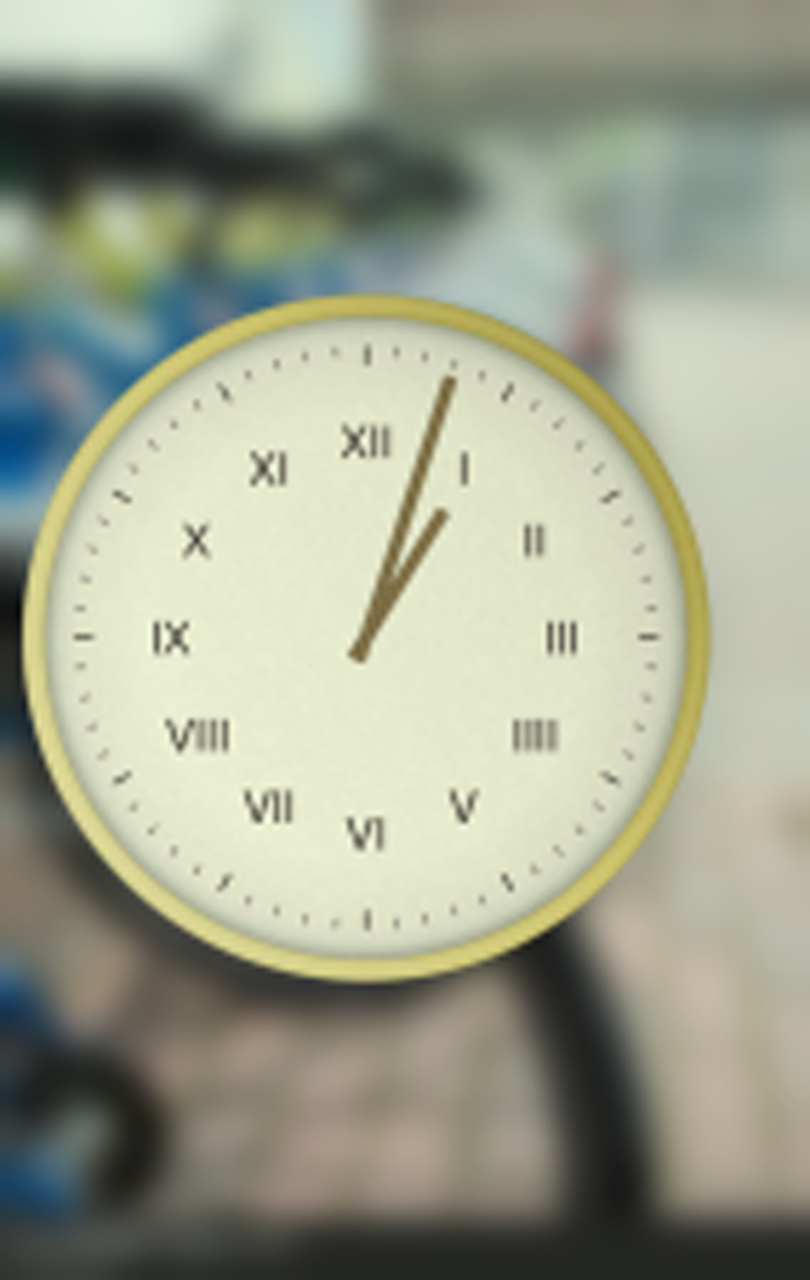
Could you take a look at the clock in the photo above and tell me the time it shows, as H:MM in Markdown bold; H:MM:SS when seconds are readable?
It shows **1:03**
